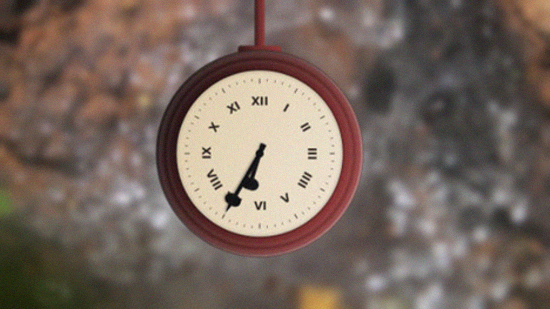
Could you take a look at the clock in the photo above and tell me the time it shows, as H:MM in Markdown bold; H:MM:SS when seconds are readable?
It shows **6:35**
